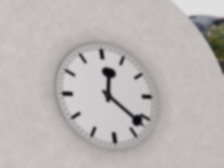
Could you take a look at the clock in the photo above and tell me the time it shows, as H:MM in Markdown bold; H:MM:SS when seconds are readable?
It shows **12:22**
